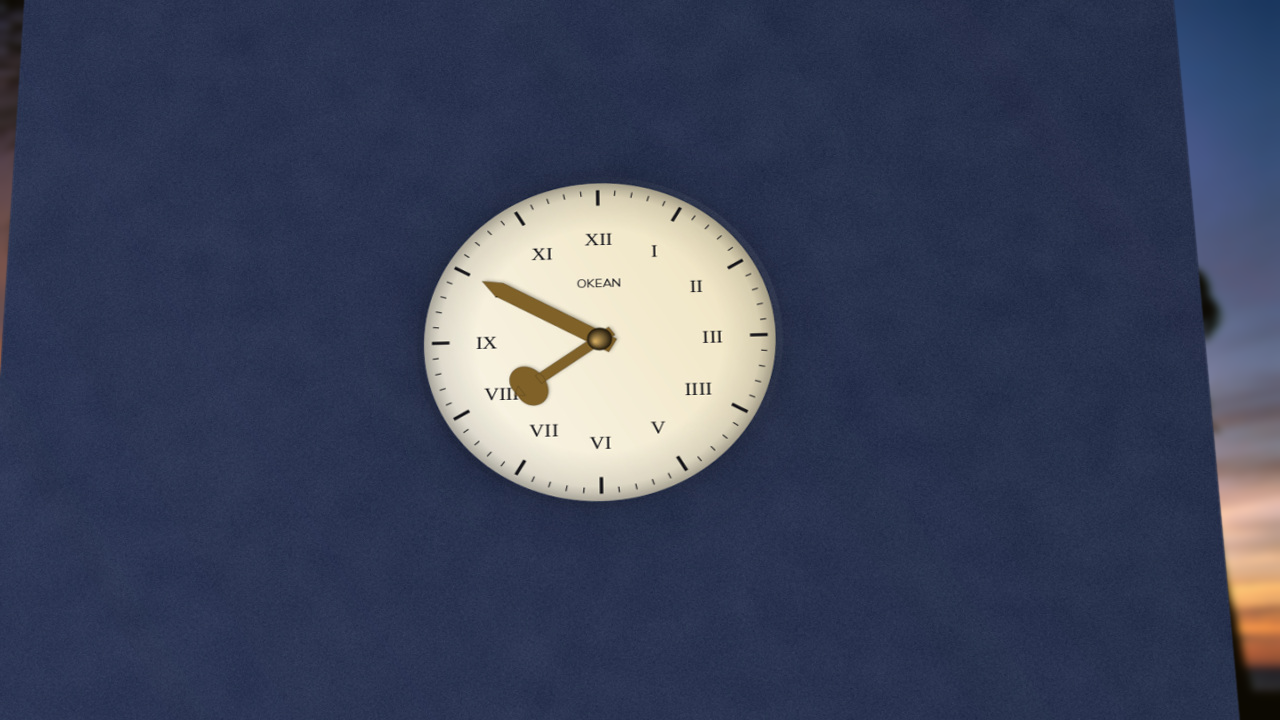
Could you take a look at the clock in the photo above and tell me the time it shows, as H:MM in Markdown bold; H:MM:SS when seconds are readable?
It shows **7:50**
